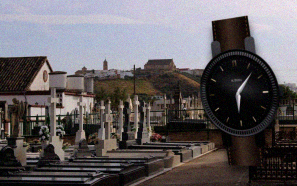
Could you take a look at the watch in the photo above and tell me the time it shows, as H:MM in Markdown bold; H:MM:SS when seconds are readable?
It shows **6:07**
